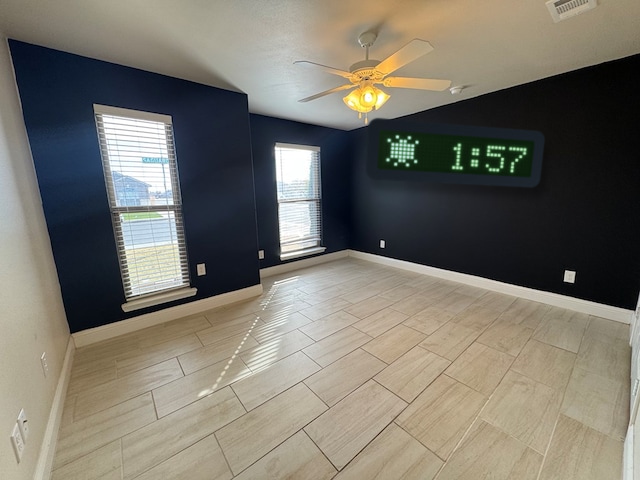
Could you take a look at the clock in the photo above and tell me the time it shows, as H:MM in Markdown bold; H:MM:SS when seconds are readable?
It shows **1:57**
